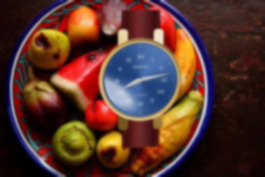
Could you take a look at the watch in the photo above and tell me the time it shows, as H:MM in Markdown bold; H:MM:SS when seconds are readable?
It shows **8:13**
